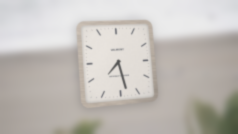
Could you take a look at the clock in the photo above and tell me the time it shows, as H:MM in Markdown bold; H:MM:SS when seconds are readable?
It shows **7:28**
